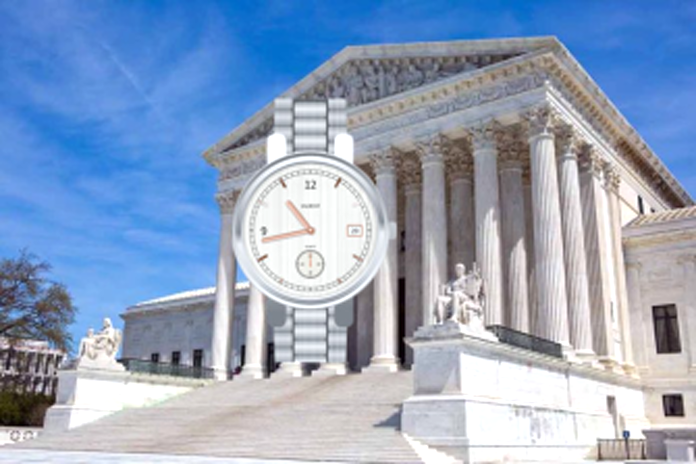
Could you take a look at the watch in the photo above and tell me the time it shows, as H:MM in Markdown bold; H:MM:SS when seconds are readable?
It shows **10:43**
